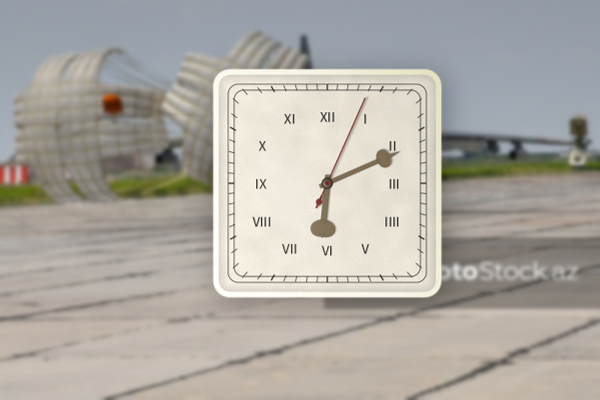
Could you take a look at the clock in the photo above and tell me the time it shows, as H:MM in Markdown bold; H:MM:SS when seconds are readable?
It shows **6:11:04**
